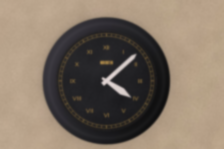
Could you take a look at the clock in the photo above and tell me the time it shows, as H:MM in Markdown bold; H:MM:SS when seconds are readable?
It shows **4:08**
